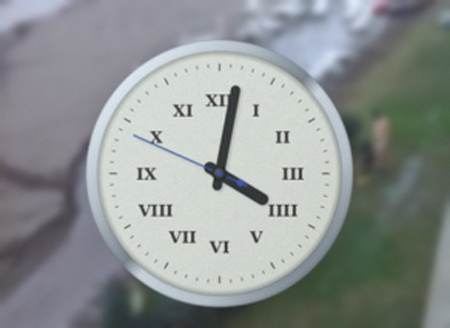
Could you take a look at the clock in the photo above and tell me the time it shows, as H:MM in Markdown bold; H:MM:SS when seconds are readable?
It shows **4:01:49**
